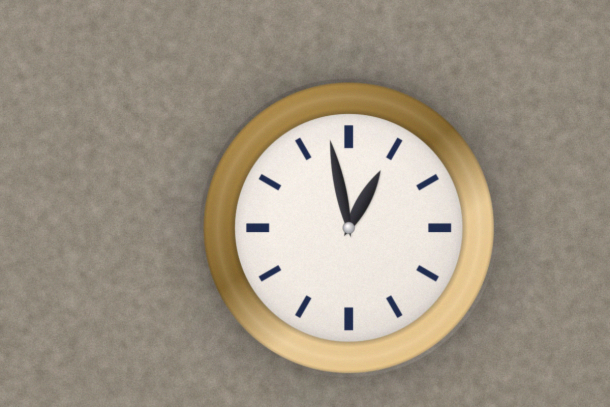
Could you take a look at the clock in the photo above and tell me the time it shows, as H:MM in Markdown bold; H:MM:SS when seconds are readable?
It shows **12:58**
